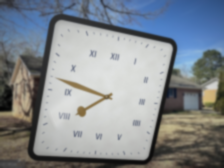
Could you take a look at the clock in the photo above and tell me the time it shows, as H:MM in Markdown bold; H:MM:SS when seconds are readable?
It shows **7:47**
